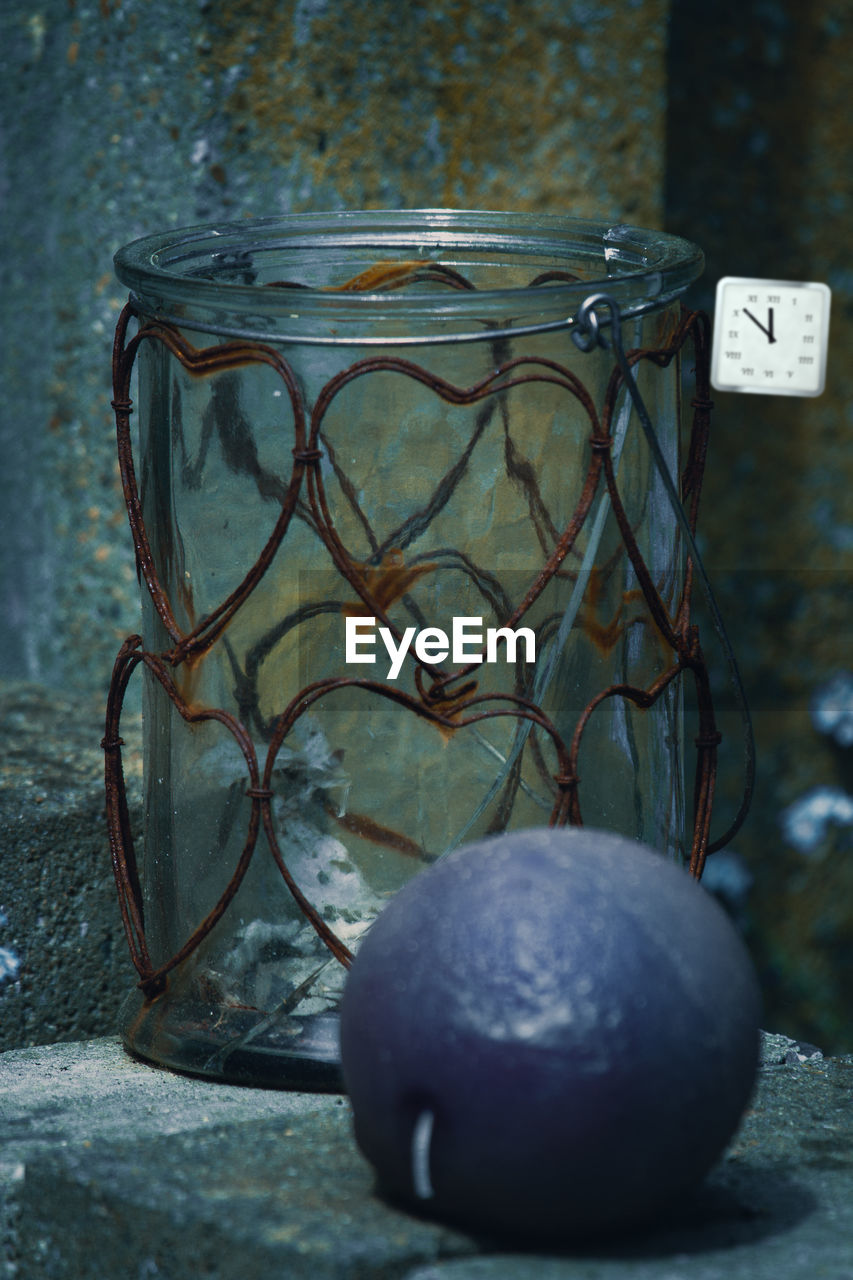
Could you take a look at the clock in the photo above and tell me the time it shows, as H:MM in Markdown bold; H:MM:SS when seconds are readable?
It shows **11:52**
